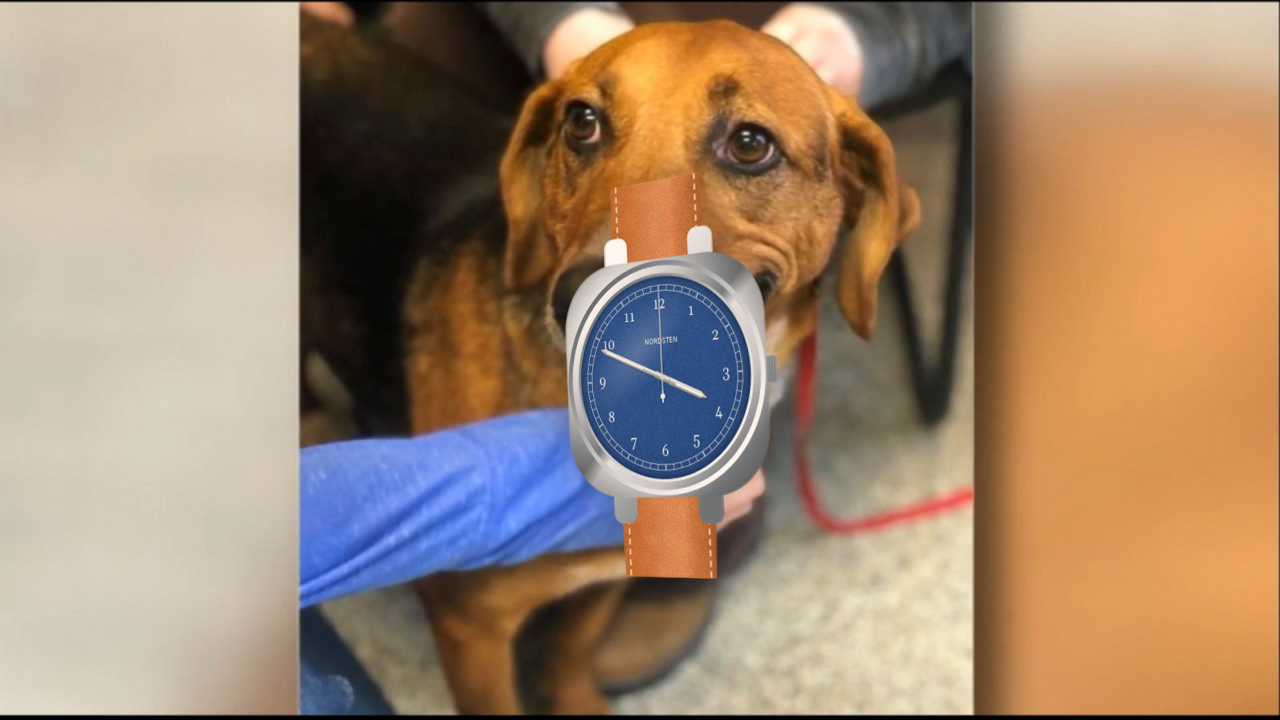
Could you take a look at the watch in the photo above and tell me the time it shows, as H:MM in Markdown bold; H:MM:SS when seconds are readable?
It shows **3:49:00**
